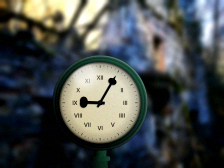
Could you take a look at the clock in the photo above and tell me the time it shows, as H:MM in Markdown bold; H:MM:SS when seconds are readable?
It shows **9:05**
